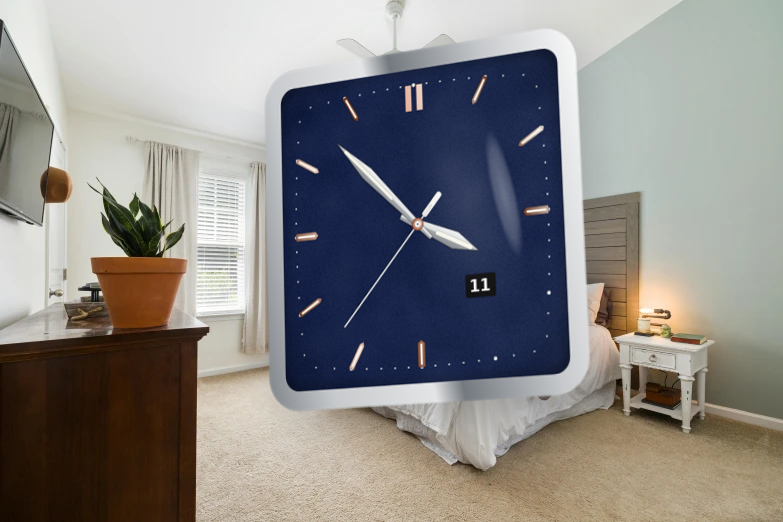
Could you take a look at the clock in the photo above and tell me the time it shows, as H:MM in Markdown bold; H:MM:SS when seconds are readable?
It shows **3:52:37**
